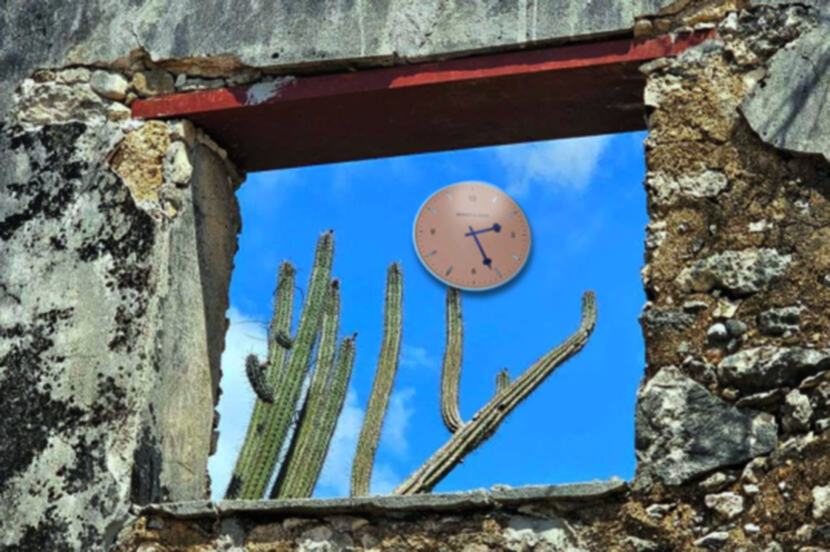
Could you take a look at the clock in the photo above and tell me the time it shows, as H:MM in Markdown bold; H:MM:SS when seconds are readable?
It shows **2:26**
